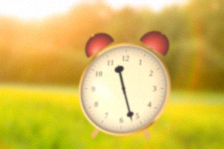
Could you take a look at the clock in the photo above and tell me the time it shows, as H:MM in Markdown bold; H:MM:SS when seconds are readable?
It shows **11:27**
